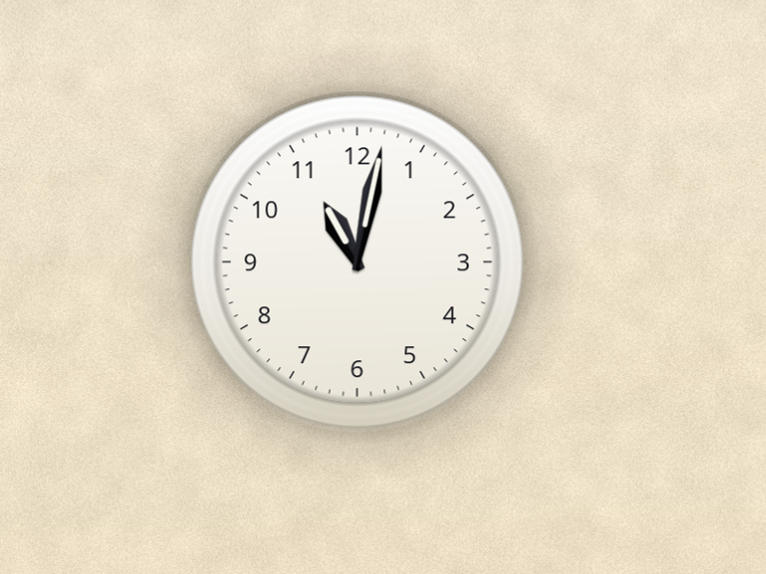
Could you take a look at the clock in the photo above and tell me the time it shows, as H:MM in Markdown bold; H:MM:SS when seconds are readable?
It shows **11:02**
